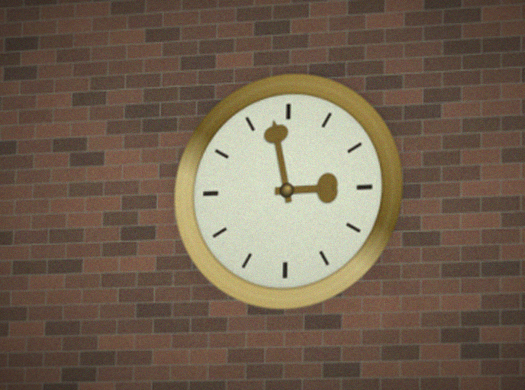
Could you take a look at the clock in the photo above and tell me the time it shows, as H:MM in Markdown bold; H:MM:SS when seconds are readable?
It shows **2:58**
